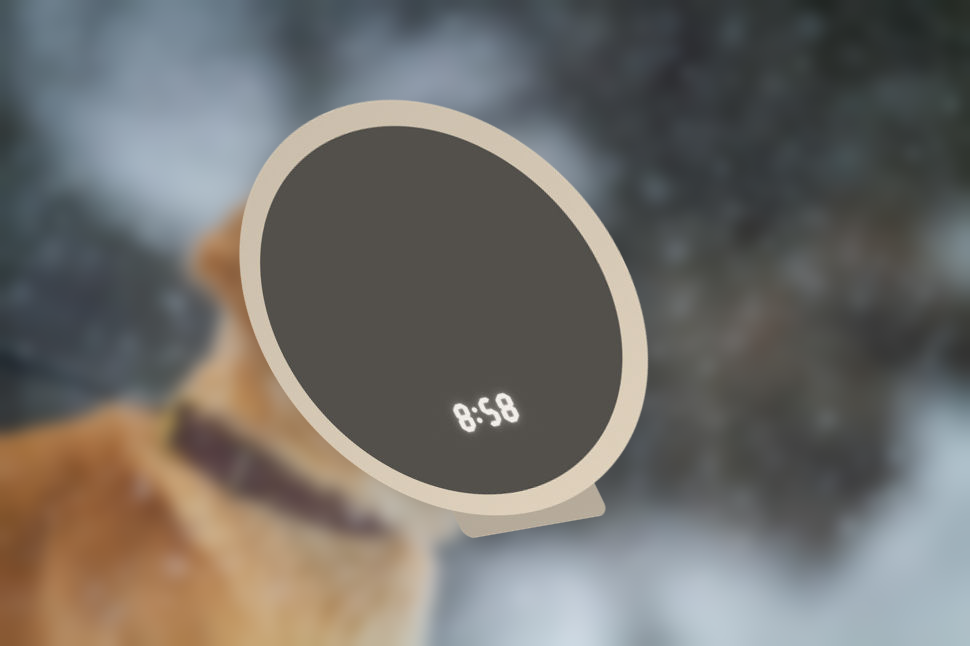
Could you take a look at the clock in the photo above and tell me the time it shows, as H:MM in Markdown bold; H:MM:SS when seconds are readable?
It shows **8:58**
